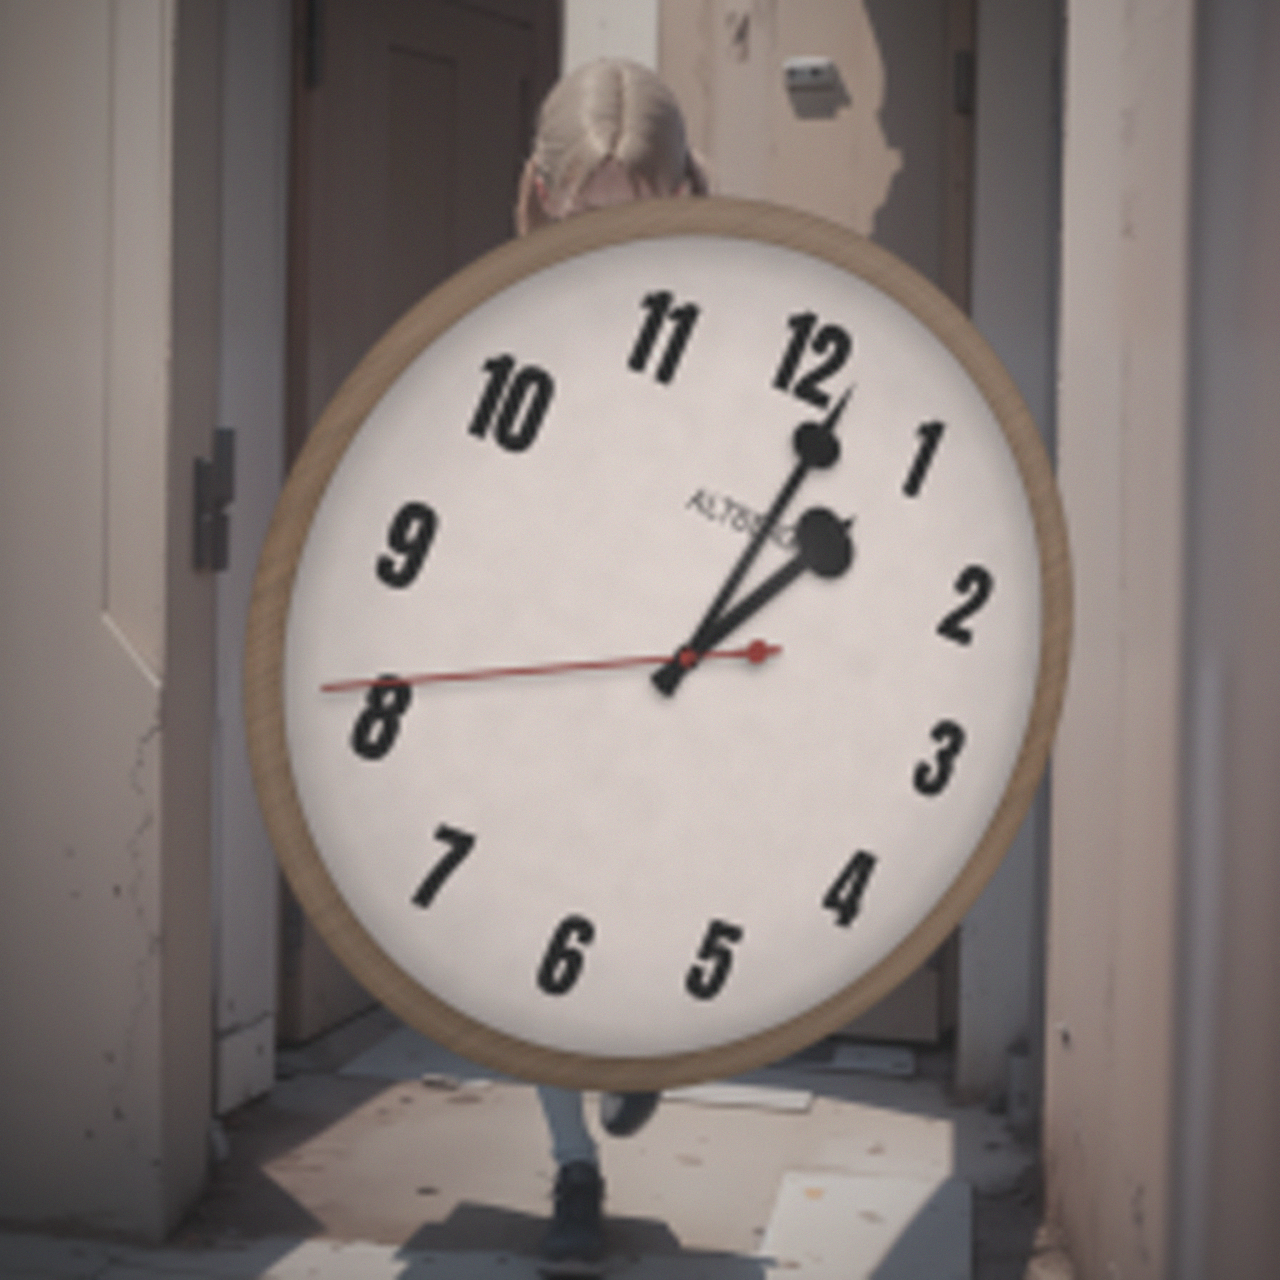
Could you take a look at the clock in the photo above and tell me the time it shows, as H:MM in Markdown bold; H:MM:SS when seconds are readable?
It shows **1:01:41**
